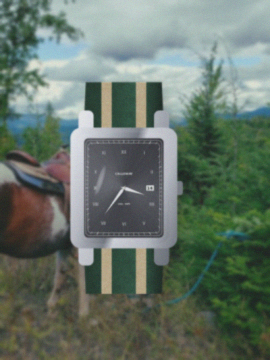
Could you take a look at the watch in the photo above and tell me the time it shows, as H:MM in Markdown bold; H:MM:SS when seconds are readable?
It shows **3:36**
